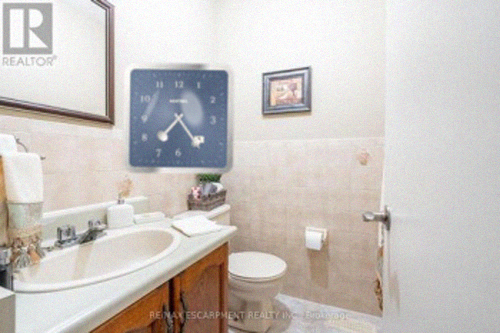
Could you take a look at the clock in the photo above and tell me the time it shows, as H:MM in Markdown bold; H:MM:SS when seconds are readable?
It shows **7:24**
